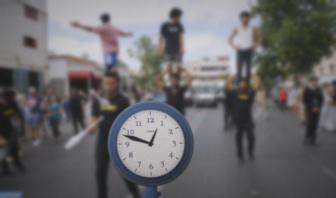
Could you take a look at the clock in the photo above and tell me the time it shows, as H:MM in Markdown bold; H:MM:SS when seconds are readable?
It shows **12:48**
